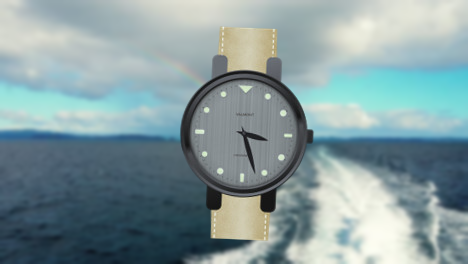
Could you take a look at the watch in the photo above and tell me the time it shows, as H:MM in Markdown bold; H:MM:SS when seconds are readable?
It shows **3:27**
